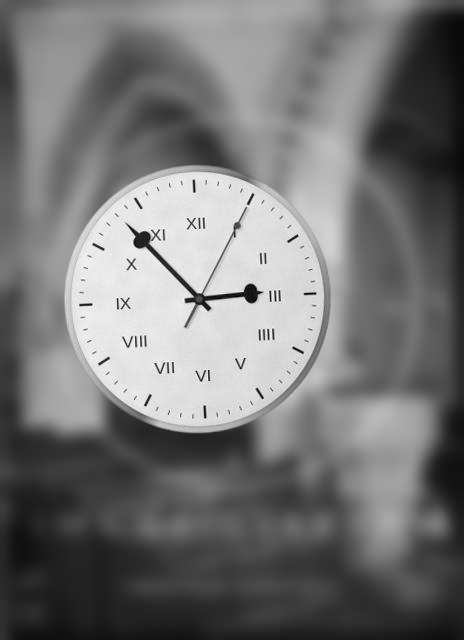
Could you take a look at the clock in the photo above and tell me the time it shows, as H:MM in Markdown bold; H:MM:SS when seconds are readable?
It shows **2:53:05**
